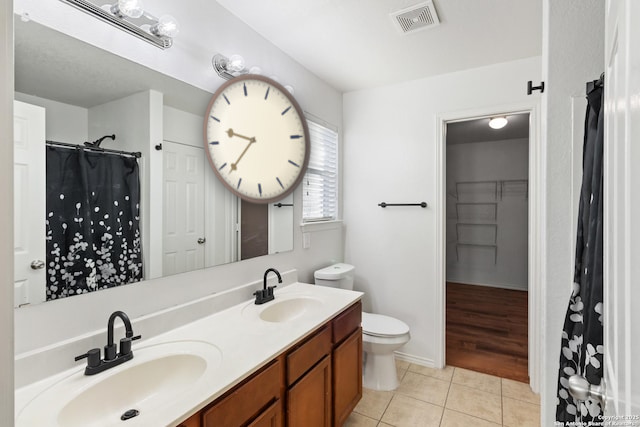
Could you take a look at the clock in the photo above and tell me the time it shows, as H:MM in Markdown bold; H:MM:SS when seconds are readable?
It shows **9:38**
